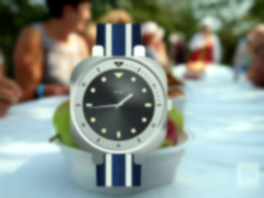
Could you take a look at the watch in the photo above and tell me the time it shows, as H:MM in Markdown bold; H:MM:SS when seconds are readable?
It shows **1:44**
